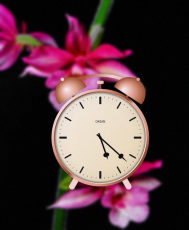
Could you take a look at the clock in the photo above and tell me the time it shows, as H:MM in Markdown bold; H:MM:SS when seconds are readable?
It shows **5:22**
